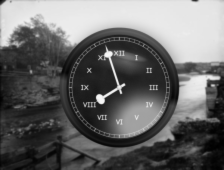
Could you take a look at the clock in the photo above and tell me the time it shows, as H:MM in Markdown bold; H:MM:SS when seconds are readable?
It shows **7:57**
